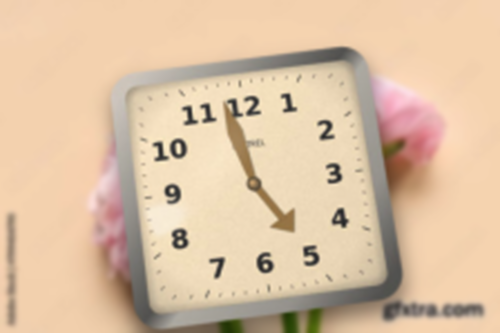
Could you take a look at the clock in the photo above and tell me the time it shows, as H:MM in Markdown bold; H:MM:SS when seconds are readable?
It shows **4:58**
